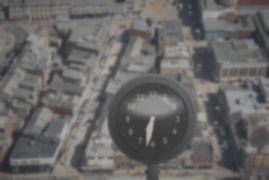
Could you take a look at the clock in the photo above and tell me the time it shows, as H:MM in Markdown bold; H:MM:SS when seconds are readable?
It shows **6:32**
